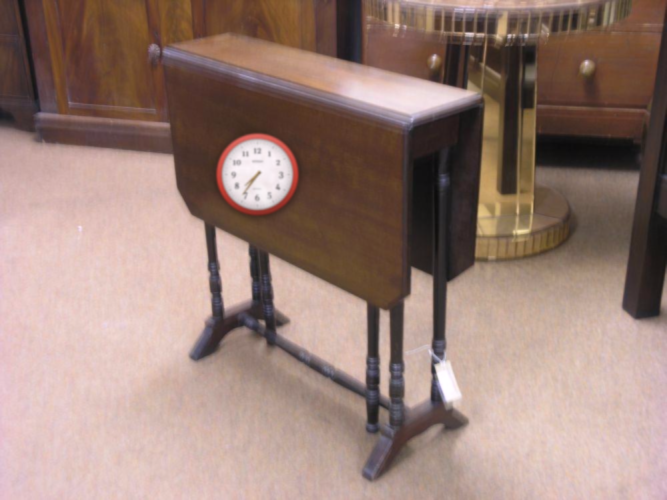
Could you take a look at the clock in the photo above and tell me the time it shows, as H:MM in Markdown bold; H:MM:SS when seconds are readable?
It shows **7:36**
